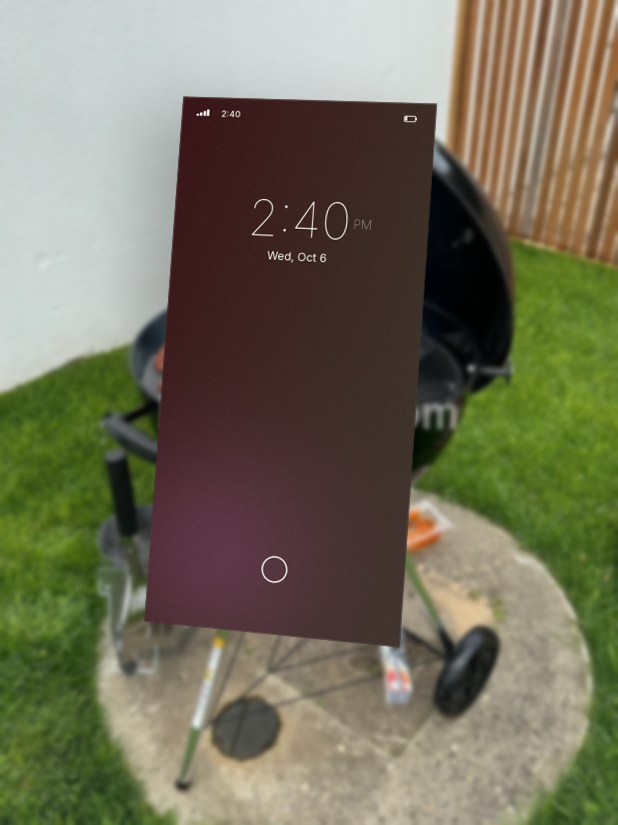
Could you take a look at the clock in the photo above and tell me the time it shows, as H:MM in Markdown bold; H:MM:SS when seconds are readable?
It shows **2:40**
